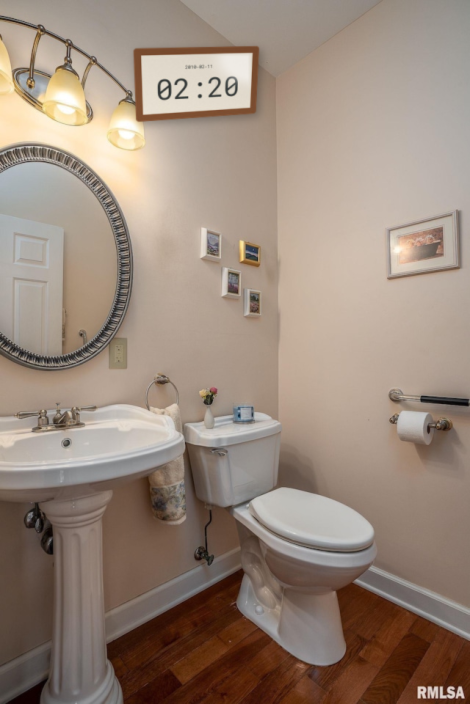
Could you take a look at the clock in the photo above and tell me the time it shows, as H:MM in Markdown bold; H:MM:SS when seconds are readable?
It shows **2:20**
